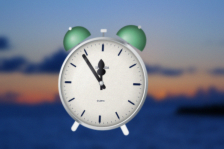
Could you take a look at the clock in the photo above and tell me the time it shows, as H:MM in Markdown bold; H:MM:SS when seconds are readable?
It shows **11:54**
